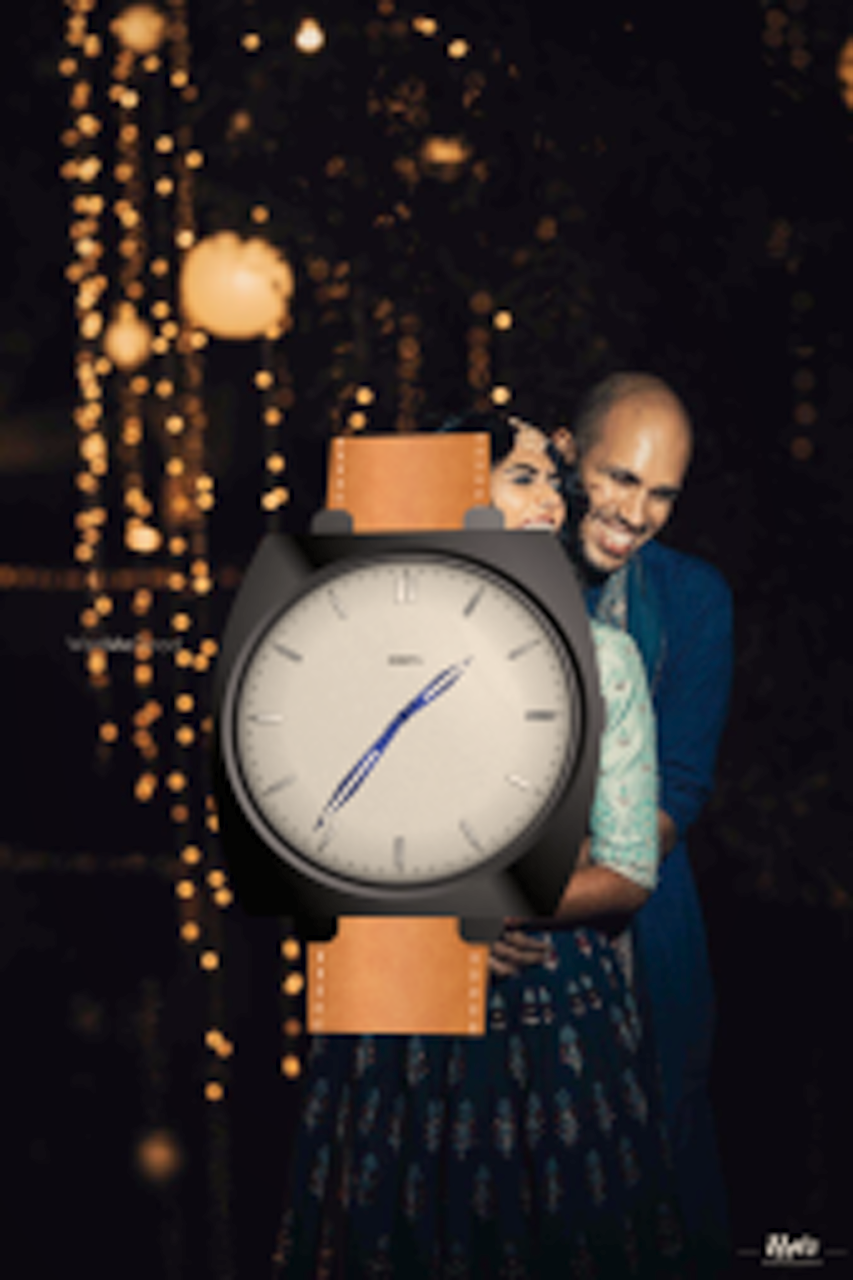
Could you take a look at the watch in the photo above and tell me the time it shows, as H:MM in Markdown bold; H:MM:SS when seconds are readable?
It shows **1:36**
